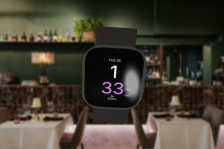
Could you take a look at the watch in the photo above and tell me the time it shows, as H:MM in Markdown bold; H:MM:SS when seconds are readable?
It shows **1:33**
